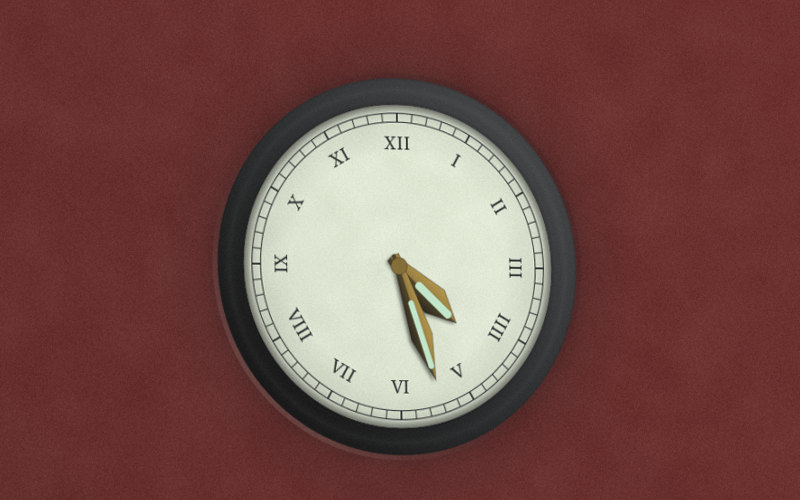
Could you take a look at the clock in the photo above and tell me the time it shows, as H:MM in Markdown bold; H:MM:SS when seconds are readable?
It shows **4:27**
